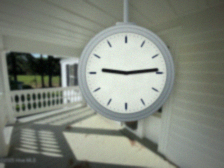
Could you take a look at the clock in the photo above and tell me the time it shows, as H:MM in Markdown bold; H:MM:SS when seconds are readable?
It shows **9:14**
